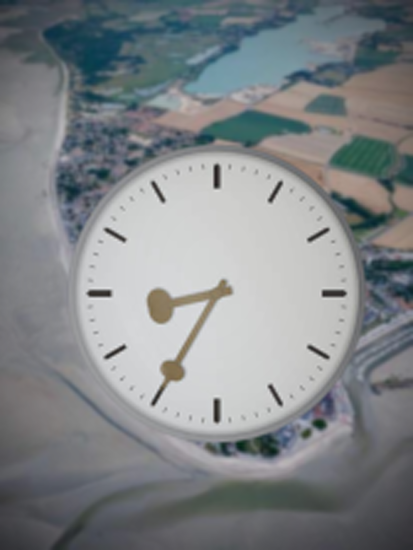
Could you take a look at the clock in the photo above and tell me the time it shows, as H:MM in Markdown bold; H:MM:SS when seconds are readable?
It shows **8:35**
